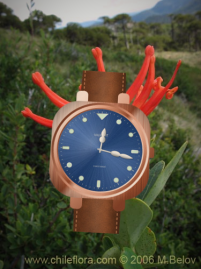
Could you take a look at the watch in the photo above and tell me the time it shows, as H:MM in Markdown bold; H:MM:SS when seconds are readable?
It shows **12:17**
